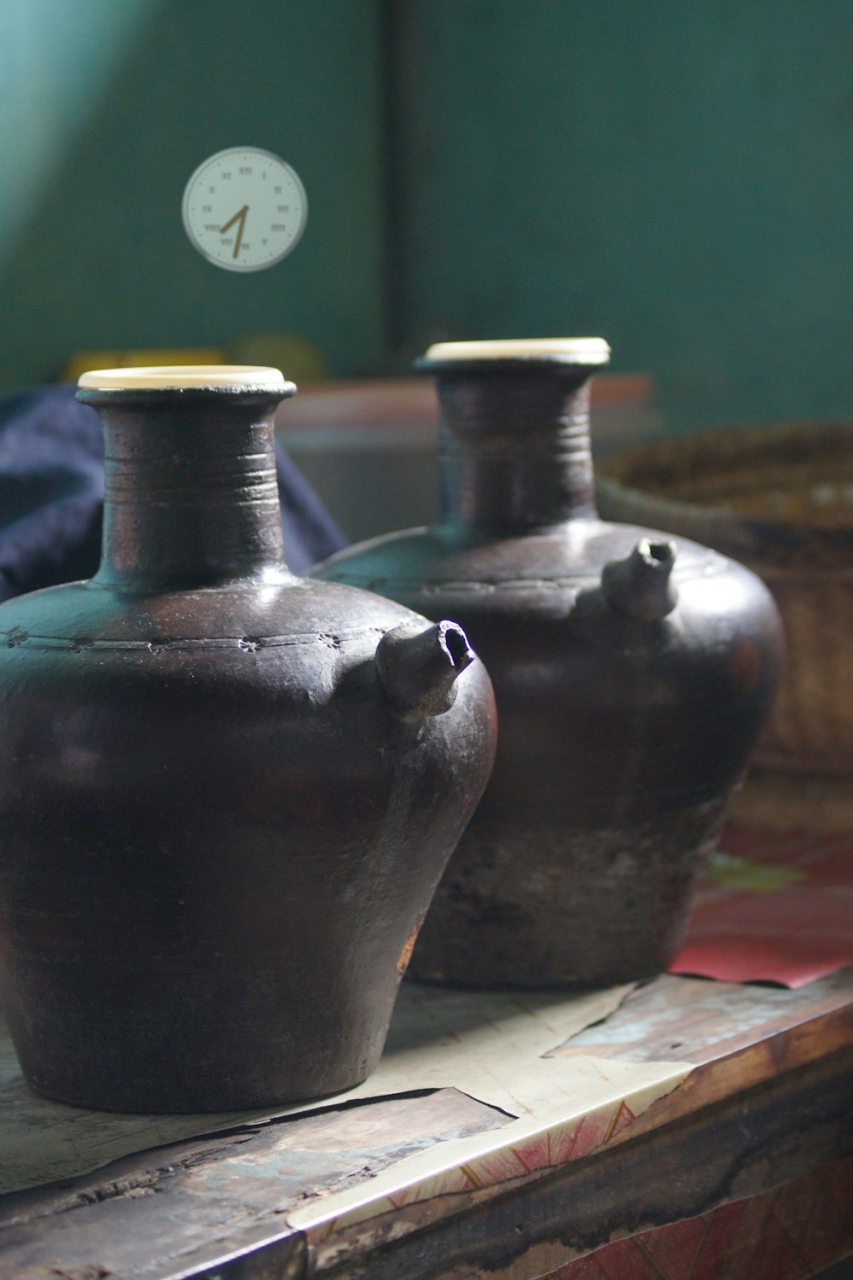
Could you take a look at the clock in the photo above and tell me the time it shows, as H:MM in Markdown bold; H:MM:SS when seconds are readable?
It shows **7:32**
